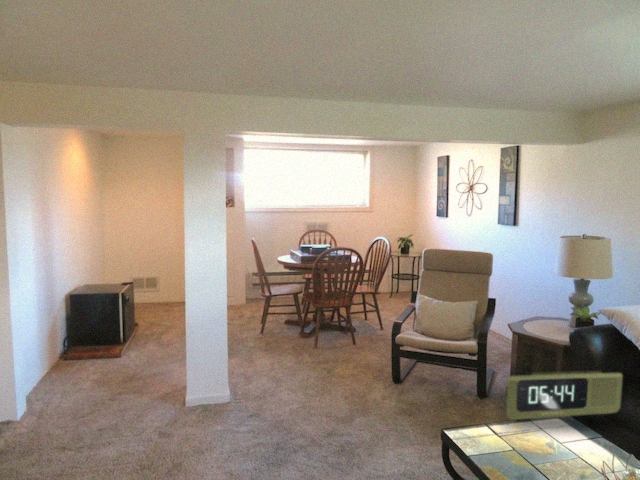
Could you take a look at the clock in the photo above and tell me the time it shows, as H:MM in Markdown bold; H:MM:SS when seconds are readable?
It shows **5:44**
